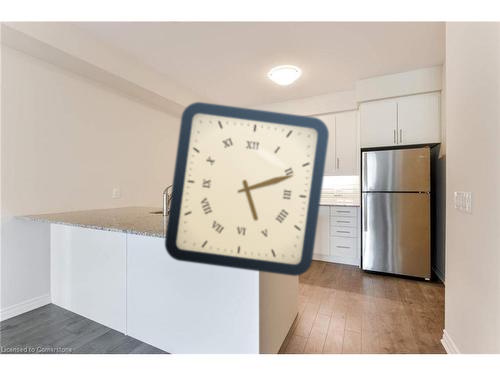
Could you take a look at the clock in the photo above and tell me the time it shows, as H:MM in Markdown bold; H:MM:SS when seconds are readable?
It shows **5:11**
